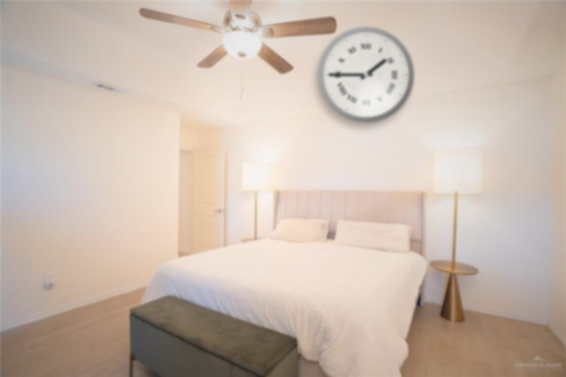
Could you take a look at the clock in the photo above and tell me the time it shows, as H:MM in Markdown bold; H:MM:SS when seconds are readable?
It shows **1:45**
